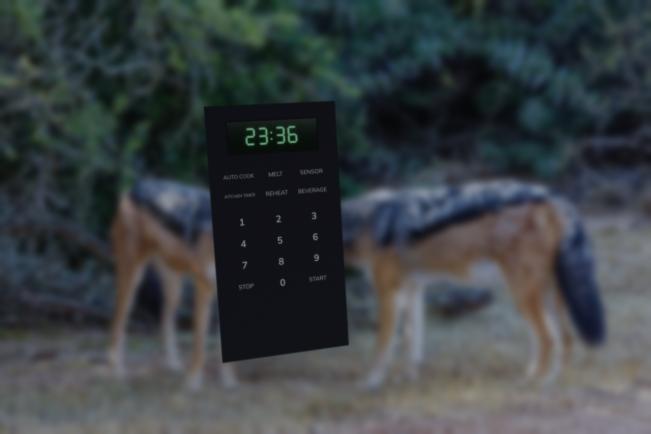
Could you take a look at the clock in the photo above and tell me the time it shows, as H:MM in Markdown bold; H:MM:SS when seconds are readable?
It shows **23:36**
